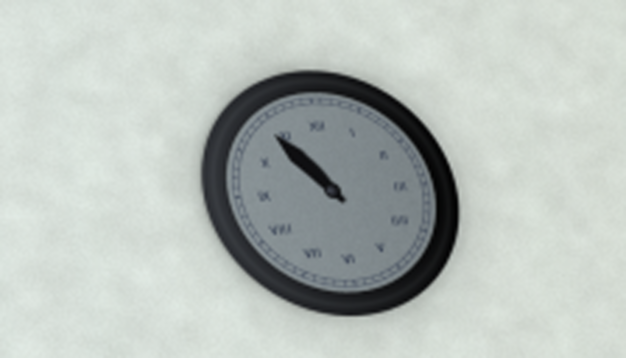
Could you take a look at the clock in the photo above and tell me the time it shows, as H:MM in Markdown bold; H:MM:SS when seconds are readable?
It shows **10:54**
